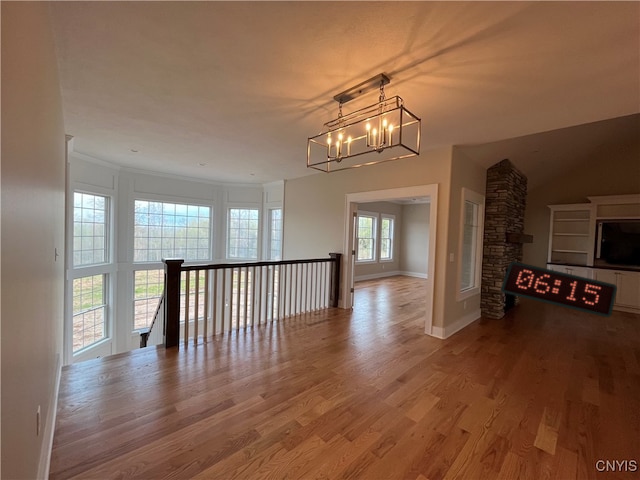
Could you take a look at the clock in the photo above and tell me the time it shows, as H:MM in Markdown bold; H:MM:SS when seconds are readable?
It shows **6:15**
